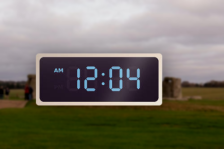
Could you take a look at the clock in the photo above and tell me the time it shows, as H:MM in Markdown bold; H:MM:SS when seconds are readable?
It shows **12:04**
